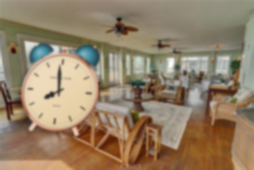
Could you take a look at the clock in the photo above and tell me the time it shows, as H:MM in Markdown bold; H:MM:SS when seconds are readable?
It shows **7:59**
